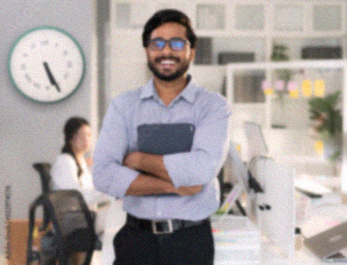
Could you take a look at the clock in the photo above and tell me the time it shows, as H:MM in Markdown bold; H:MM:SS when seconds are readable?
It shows **5:26**
